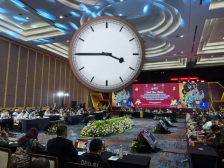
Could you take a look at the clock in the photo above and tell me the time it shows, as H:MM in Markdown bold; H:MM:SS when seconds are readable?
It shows **3:45**
